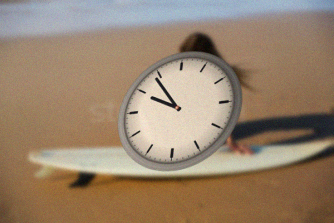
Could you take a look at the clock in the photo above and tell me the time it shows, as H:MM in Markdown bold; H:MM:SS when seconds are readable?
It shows **9:54**
